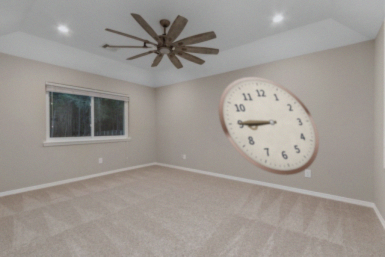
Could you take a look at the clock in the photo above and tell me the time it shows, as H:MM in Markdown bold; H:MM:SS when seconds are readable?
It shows **8:45**
